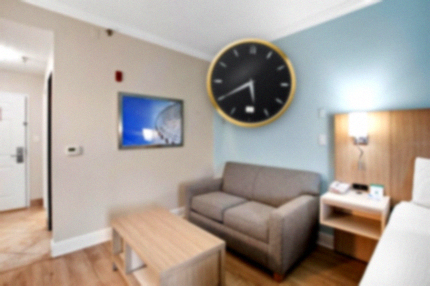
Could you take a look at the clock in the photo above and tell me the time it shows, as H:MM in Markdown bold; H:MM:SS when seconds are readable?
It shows **5:40**
